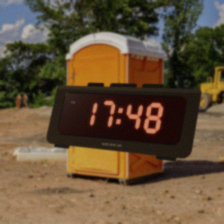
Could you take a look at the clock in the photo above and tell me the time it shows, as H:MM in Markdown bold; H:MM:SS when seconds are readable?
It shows **17:48**
